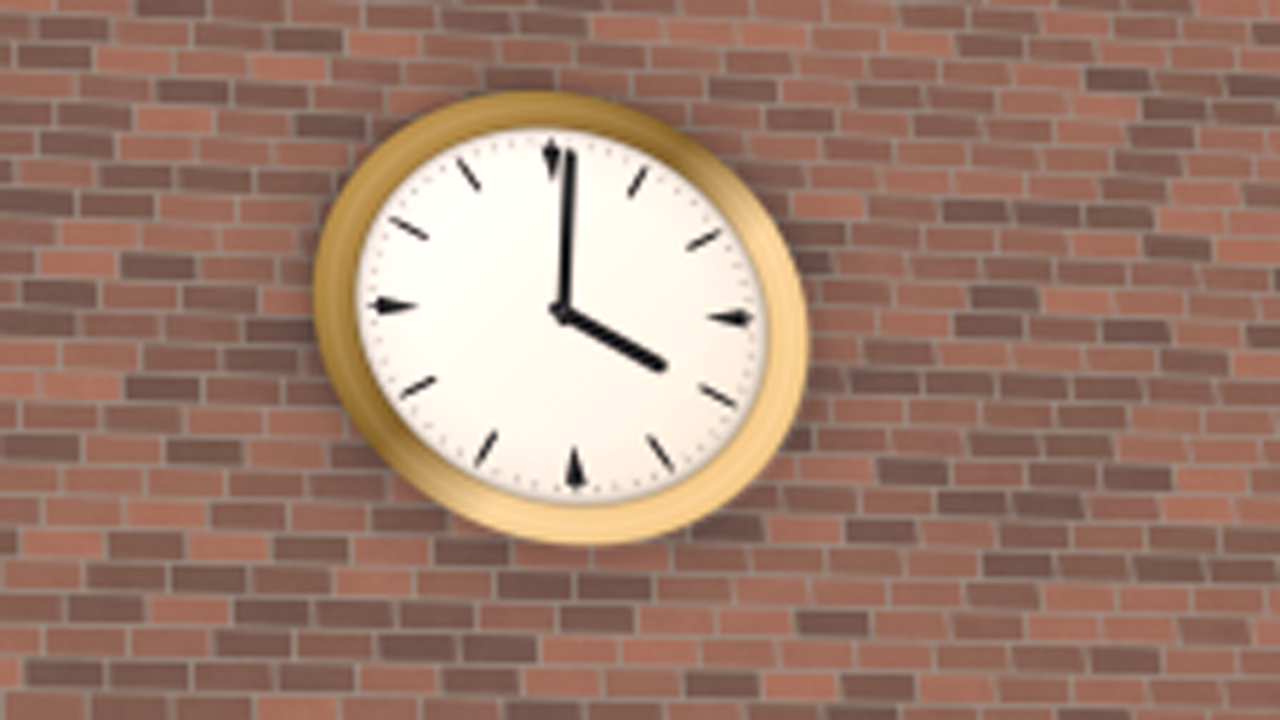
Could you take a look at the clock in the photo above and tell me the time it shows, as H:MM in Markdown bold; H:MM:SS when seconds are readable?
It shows **4:01**
